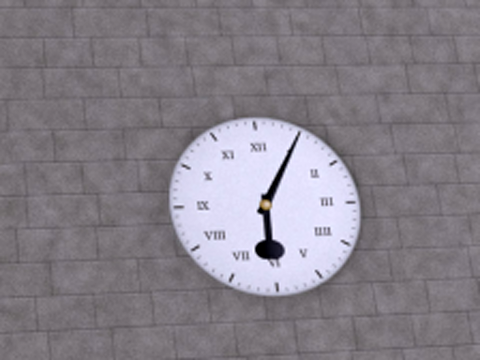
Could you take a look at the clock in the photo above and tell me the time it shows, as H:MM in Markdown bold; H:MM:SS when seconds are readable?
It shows **6:05**
